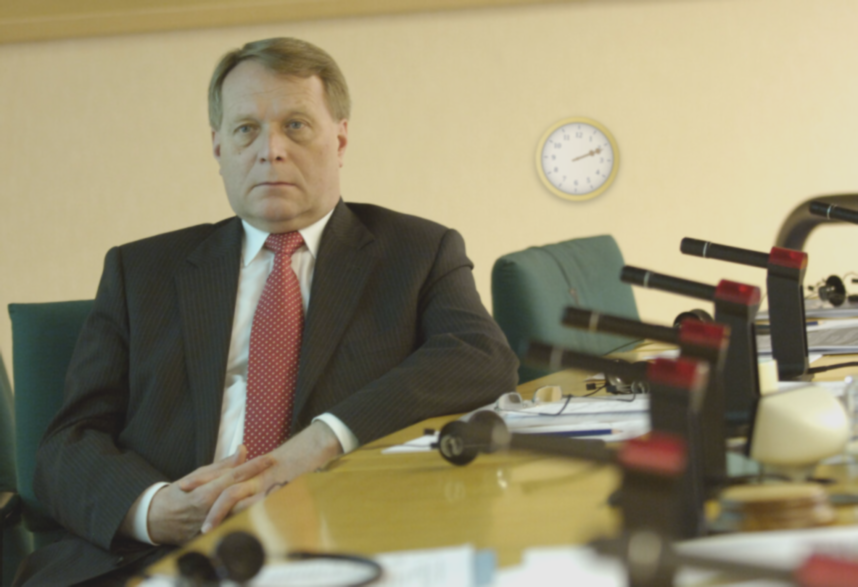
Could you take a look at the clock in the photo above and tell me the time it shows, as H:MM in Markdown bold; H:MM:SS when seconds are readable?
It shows **2:11**
